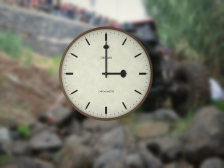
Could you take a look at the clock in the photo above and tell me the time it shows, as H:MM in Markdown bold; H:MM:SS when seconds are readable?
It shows **3:00**
